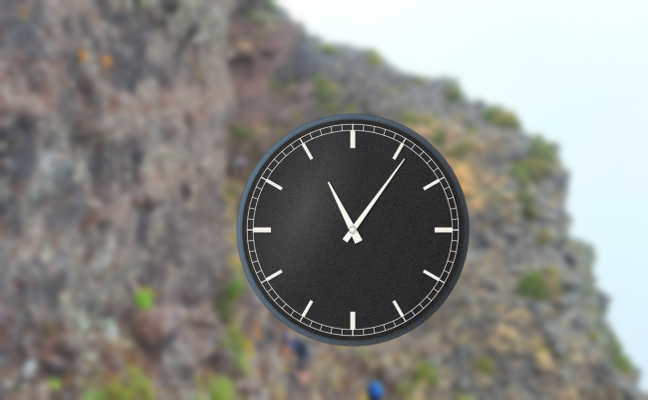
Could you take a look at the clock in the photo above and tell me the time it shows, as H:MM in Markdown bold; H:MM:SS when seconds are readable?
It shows **11:06**
